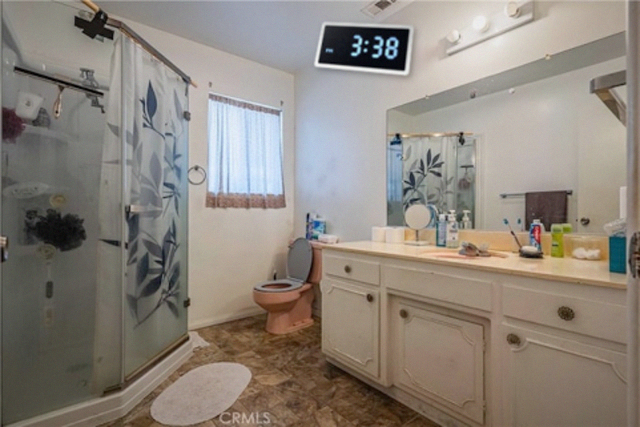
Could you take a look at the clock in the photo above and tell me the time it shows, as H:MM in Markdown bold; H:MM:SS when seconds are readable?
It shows **3:38**
